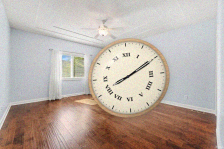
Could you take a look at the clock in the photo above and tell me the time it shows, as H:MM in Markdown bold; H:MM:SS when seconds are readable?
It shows **8:10**
